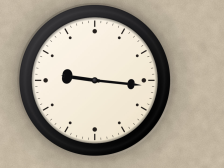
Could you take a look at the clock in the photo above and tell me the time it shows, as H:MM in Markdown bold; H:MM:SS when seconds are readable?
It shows **9:16**
